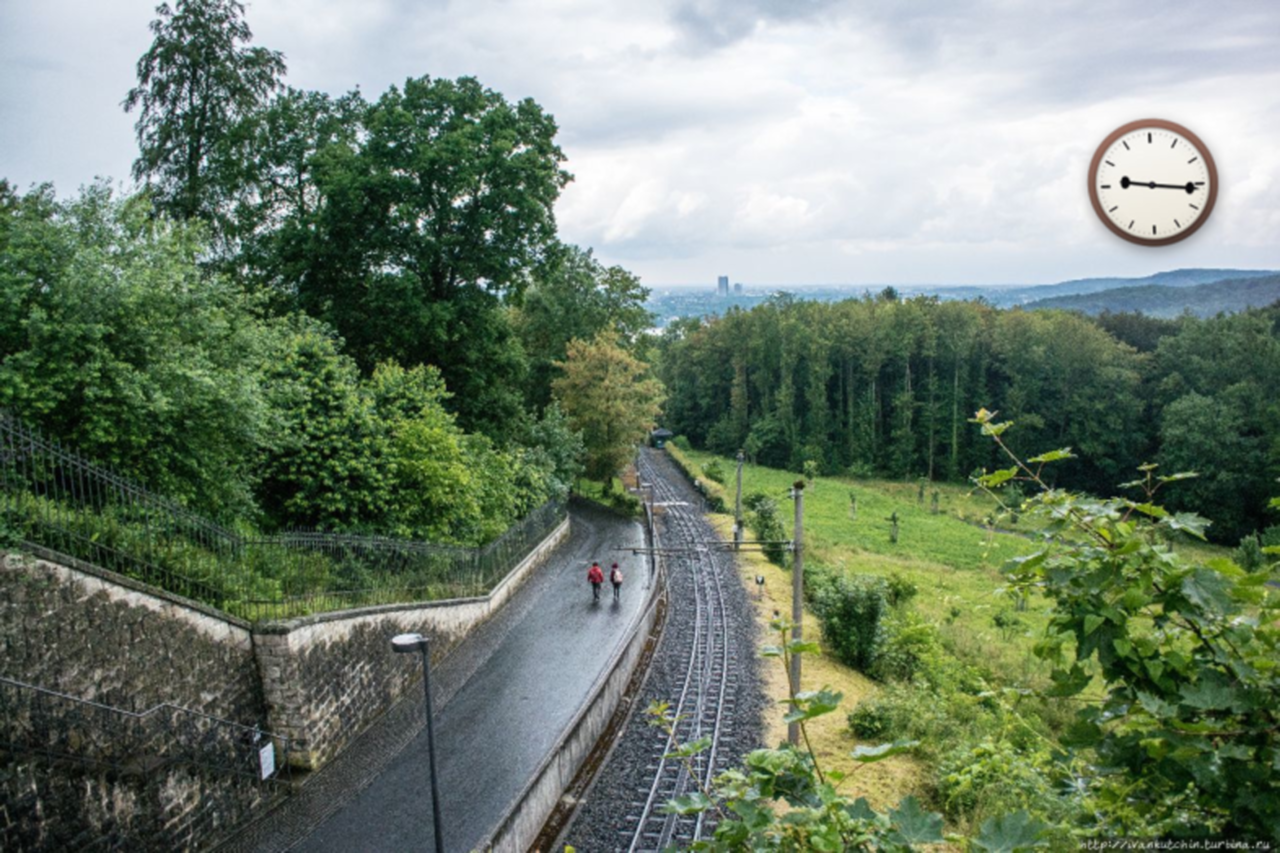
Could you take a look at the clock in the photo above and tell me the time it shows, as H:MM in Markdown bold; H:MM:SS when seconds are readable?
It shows **9:16**
